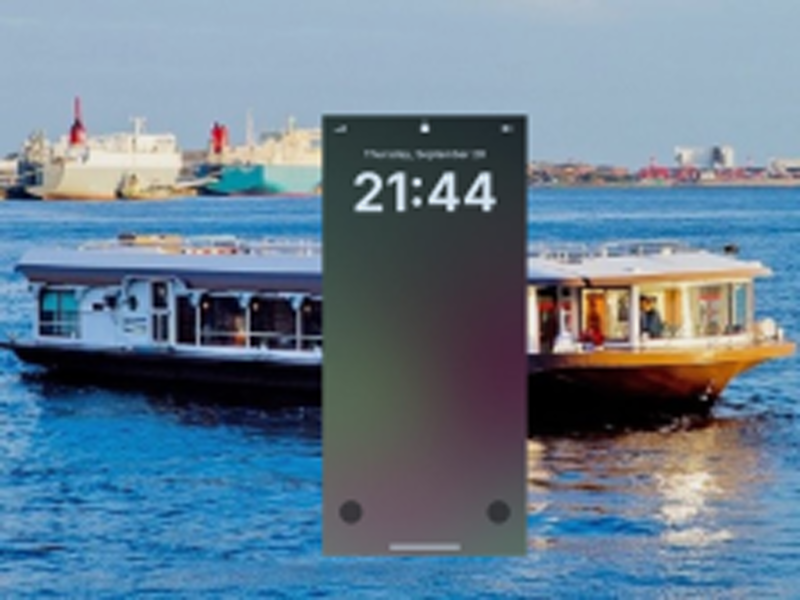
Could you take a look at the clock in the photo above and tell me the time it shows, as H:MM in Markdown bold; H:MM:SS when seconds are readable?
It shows **21:44**
